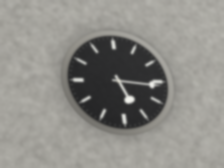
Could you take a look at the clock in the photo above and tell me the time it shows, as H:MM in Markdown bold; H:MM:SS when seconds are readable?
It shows **5:16**
